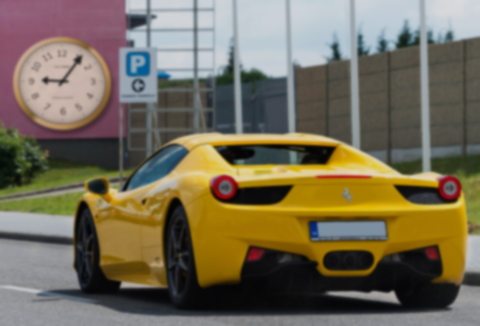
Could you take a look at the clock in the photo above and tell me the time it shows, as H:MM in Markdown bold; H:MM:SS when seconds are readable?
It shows **9:06**
